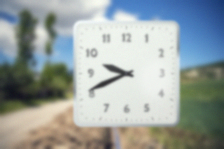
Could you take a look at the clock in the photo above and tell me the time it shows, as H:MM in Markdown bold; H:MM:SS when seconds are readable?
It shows **9:41**
